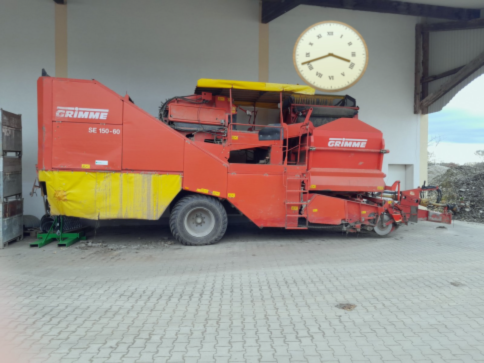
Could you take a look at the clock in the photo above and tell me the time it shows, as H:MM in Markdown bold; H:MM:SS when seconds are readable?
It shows **3:42**
